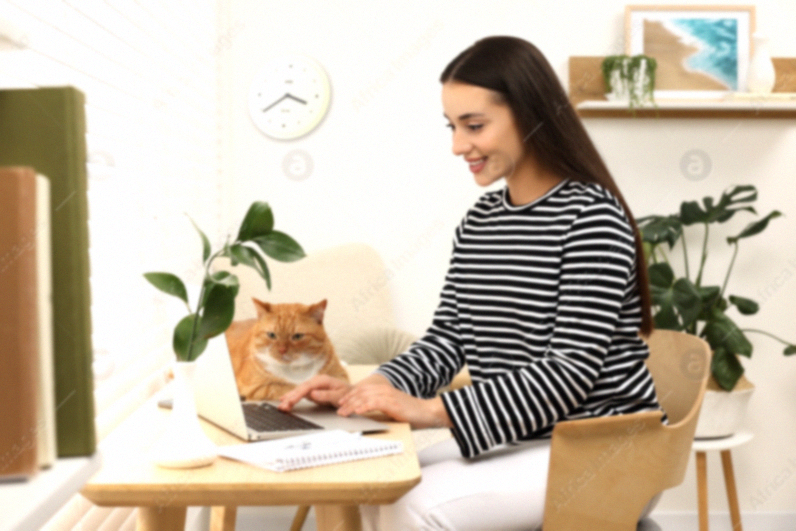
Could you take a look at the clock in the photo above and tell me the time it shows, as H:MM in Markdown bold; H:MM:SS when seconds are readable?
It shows **3:39**
